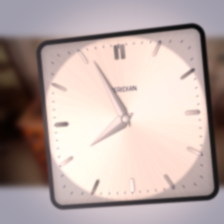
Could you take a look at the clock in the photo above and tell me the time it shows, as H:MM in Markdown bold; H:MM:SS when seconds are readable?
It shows **7:56**
